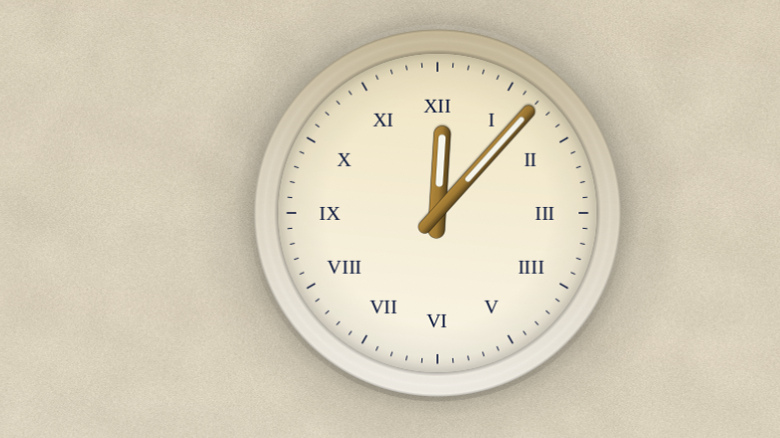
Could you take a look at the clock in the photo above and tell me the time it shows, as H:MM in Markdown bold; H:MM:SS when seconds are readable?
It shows **12:07**
